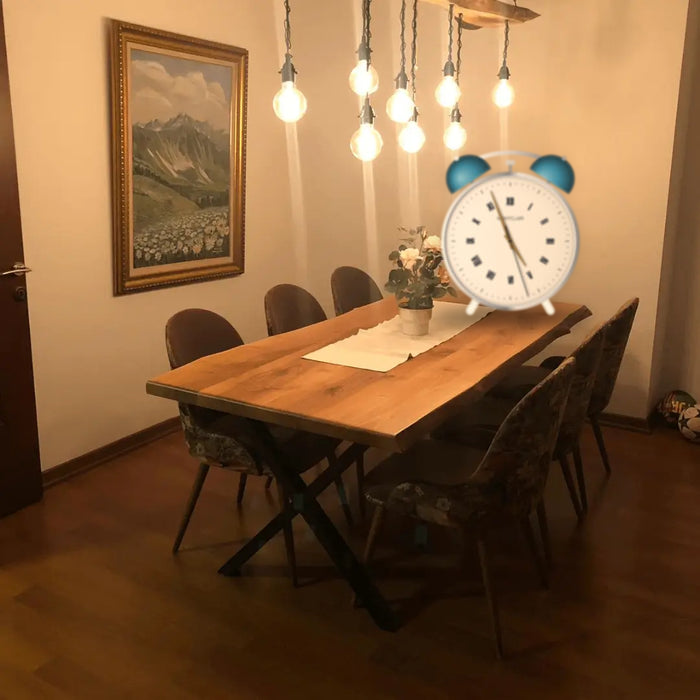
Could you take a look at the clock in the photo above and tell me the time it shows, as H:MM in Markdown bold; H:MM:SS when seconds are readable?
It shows **4:56:27**
